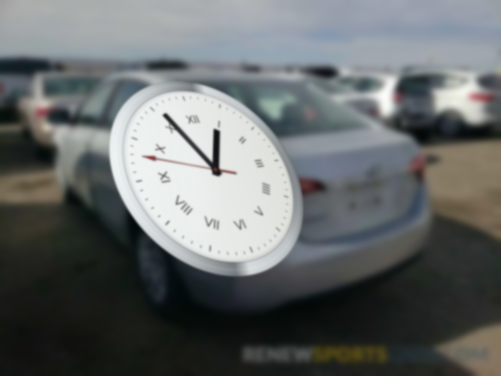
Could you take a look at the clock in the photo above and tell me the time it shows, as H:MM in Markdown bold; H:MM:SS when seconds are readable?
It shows **12:55:48**
